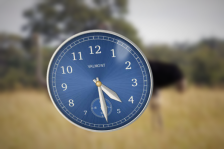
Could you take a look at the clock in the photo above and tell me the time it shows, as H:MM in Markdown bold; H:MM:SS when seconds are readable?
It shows **4:29**
